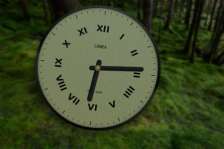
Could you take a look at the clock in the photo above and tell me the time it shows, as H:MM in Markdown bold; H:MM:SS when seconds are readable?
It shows **6:14**
